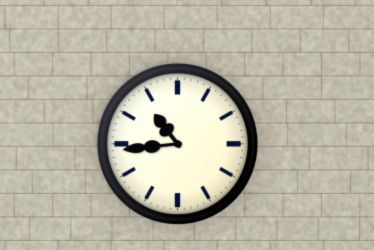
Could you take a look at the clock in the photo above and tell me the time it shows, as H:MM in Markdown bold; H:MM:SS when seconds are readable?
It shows **10:44**
